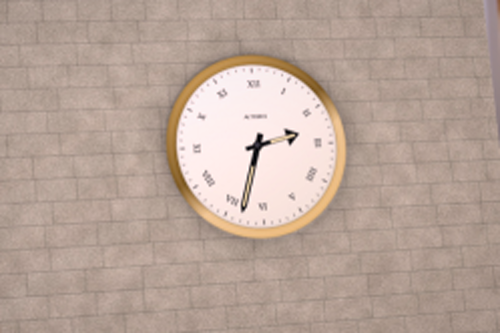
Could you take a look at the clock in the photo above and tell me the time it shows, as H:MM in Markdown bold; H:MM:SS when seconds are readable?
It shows **2:33**
